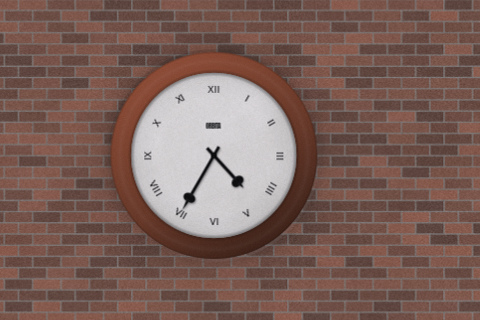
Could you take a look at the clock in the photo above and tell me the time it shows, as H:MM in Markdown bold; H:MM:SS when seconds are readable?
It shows **4:35**
